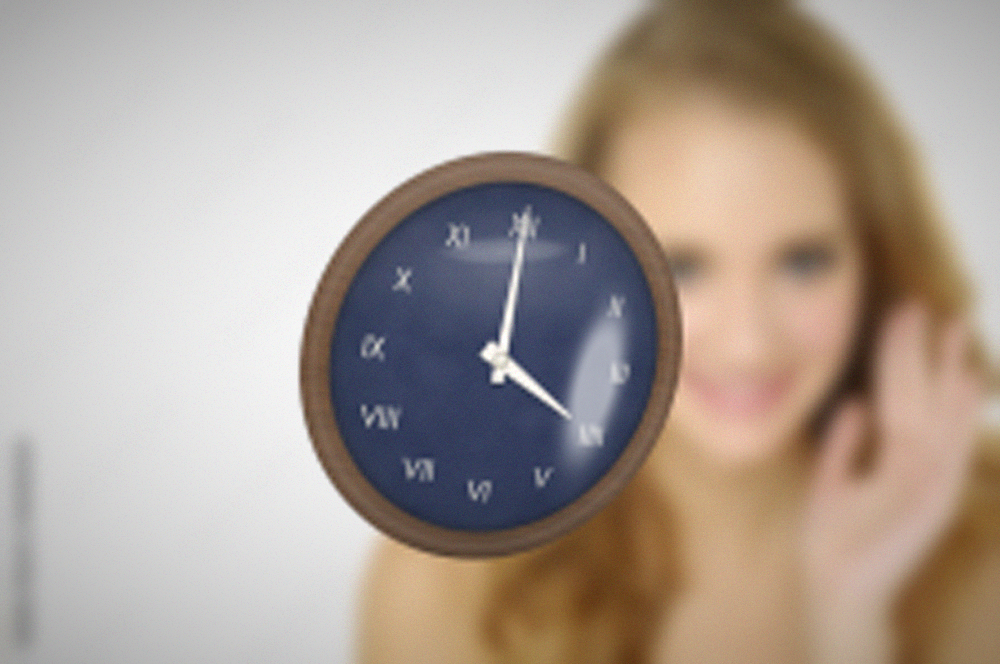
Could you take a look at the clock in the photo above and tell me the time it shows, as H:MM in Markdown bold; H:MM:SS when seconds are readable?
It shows **4:00**
